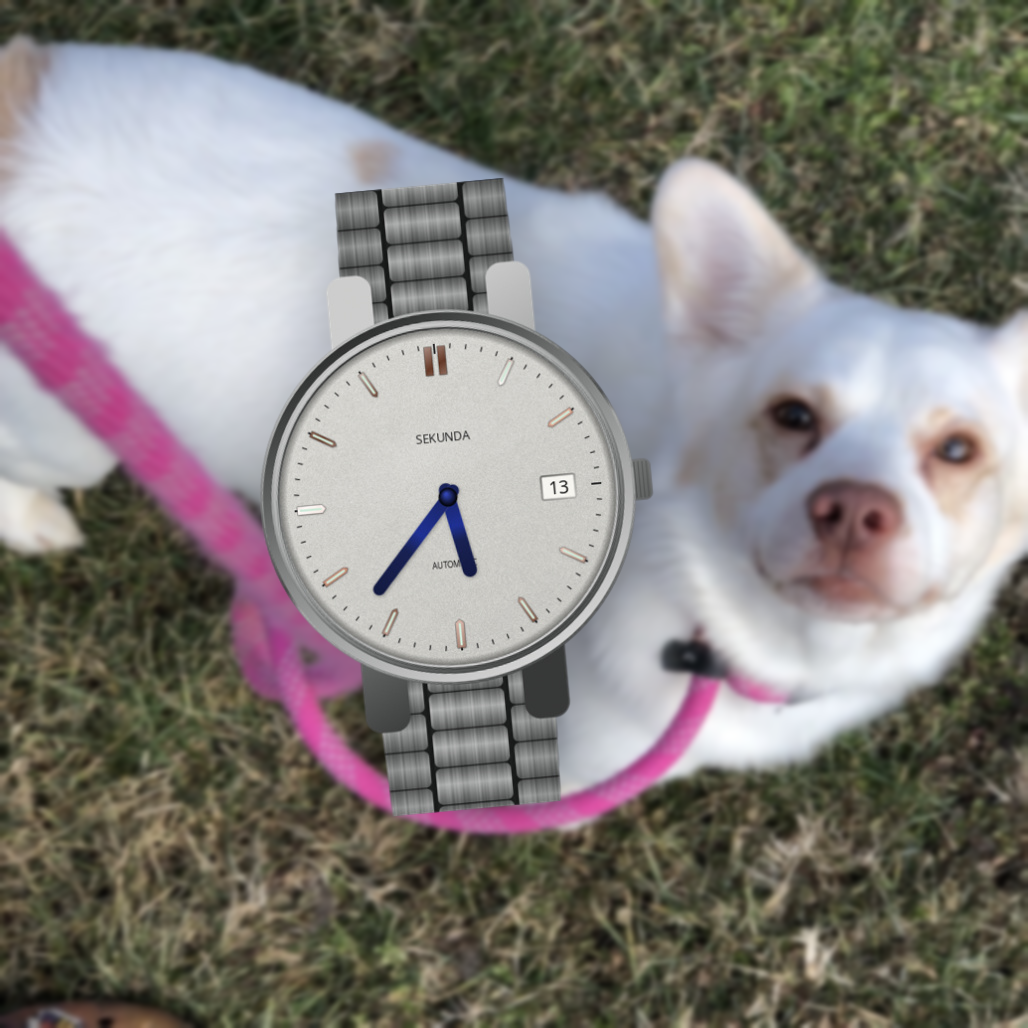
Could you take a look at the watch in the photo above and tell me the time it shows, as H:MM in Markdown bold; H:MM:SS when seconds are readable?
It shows **5:37**
